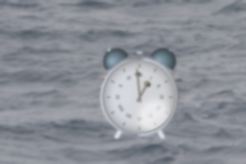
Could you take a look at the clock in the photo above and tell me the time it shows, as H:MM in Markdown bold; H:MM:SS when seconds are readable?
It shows **12:59**
